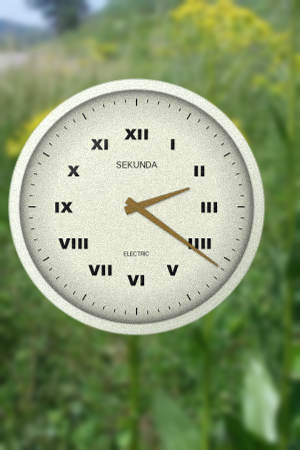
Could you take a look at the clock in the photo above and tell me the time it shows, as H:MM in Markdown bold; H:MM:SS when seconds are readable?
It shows **2:21**
